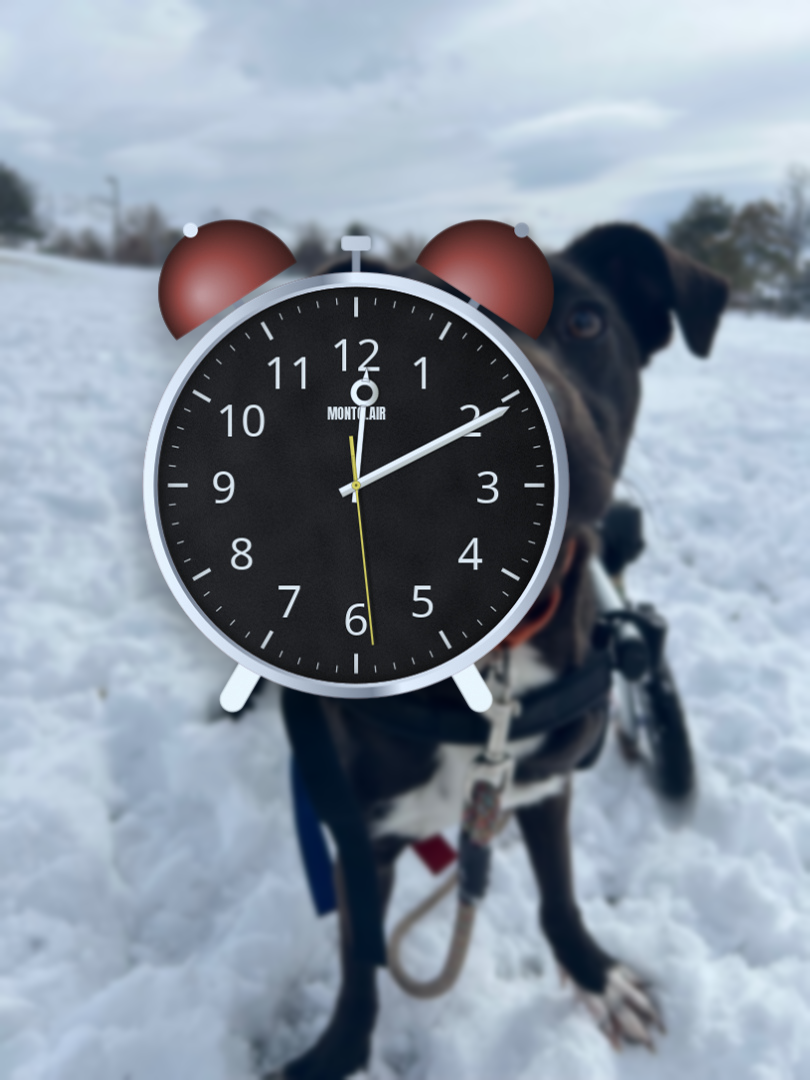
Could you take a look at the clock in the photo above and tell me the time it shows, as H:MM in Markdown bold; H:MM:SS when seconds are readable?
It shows **12:10:29**
